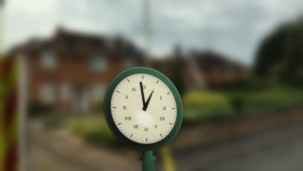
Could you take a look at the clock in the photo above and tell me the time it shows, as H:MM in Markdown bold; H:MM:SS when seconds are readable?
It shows **12:59**
